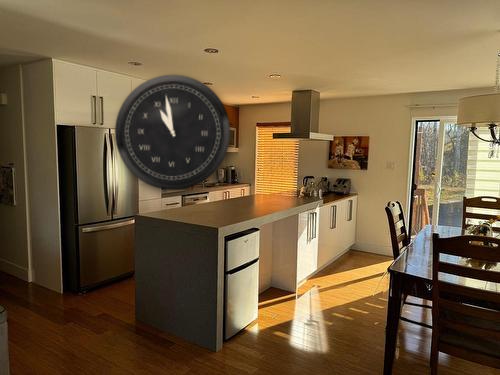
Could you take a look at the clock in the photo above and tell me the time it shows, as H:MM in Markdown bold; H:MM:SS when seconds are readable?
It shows **10:58**
